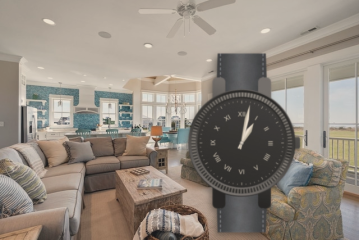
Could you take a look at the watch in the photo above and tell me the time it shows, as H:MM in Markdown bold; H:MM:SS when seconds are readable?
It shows **1:02**
